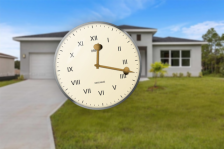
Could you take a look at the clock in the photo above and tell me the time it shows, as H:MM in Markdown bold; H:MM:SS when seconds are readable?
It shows **12:18**
